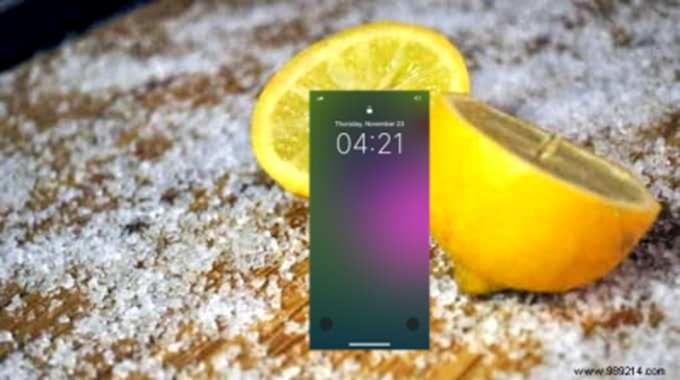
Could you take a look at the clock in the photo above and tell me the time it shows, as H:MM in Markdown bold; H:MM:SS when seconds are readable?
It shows **4:21**
